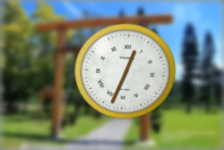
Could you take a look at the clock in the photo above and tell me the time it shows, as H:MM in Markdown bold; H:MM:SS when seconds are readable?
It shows **12:33**
